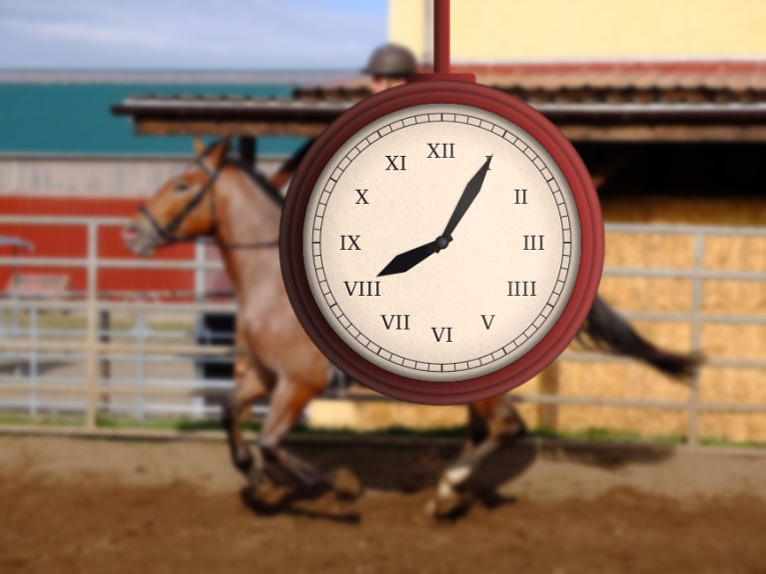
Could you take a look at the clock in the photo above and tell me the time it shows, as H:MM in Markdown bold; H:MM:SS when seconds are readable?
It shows **8:05**
